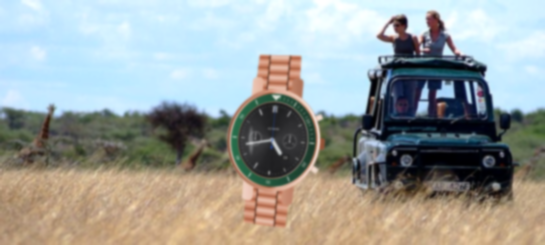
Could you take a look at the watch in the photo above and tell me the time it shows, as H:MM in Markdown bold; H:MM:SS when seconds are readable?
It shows **4:43**
